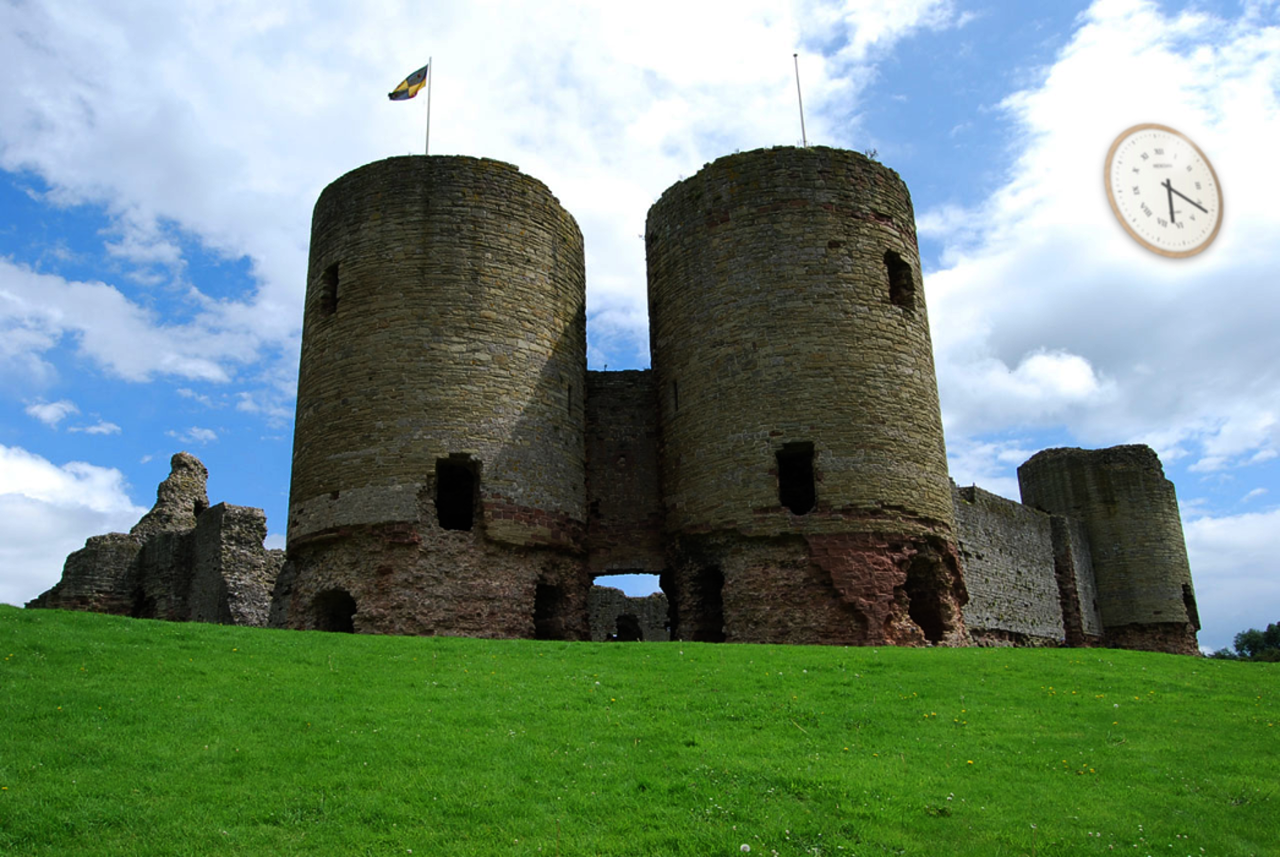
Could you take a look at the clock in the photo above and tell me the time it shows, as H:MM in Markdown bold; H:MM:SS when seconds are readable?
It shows **6:21**
